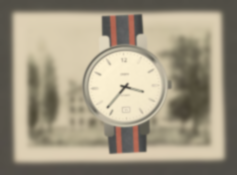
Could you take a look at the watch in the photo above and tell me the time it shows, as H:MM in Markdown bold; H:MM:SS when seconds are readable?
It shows **3:37**
